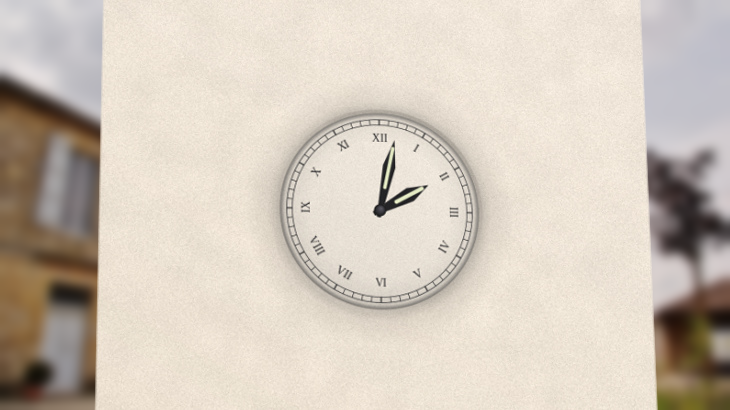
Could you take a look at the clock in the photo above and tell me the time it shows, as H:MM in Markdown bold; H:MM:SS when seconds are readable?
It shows **2:02**
